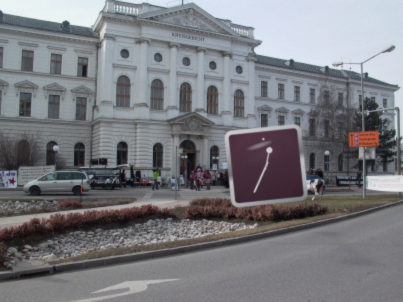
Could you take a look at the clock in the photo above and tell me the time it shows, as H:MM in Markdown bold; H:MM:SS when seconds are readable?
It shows **12:35**
